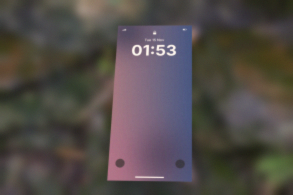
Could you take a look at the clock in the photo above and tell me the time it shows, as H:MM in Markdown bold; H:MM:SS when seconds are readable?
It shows **1:53**
